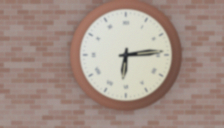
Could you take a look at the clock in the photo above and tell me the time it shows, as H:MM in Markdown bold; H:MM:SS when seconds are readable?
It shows **6:14**
